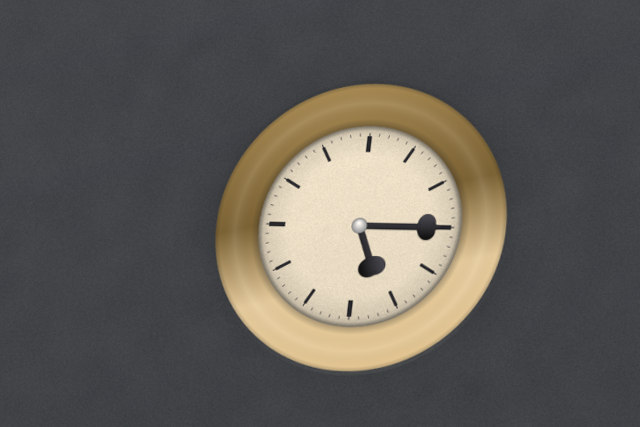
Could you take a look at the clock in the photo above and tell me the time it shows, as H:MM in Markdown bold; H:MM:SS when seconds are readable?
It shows **5:15**
